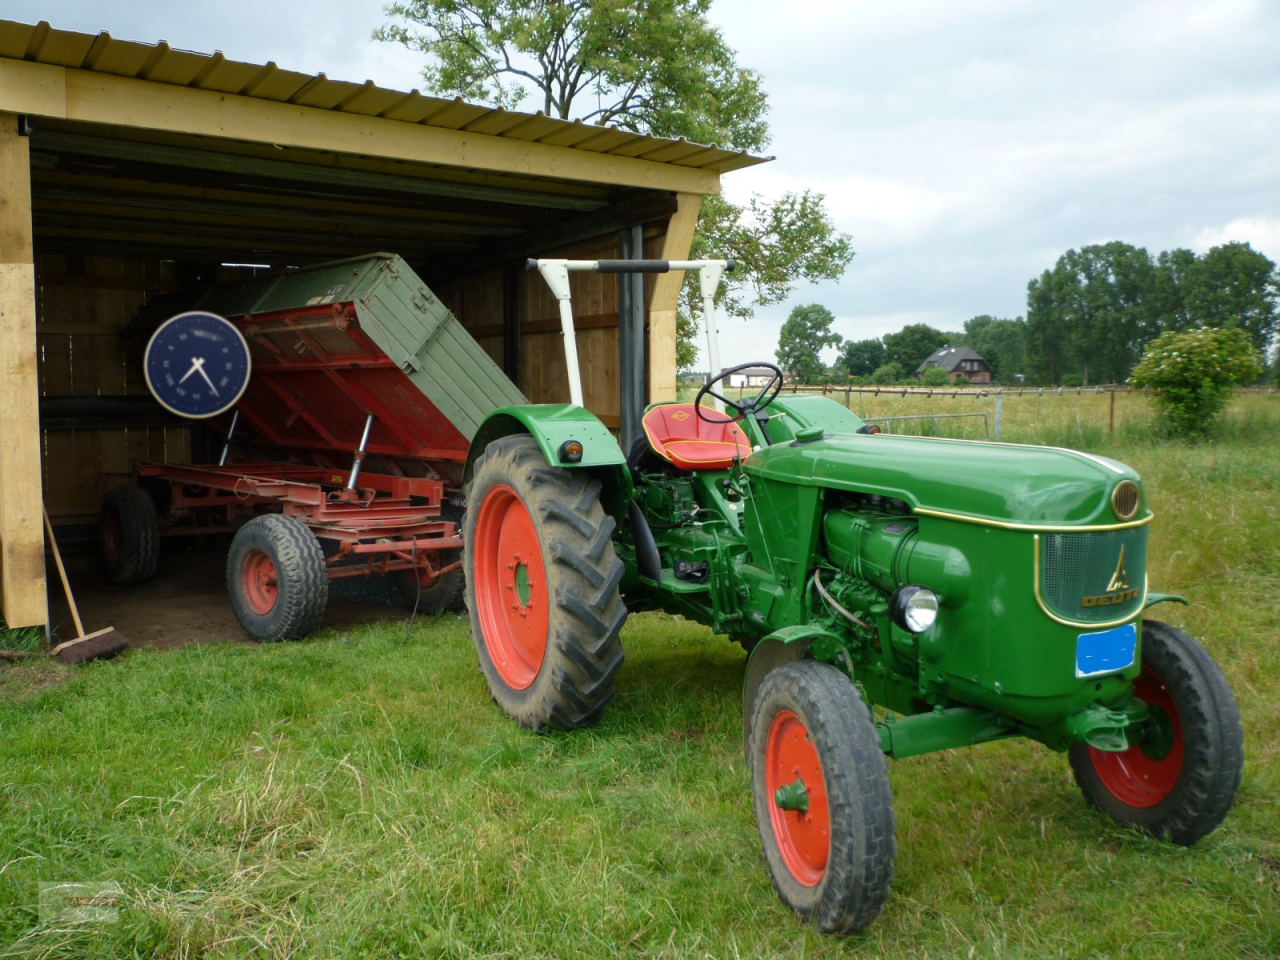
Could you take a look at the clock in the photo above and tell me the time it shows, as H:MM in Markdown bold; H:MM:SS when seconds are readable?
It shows **7:24**
